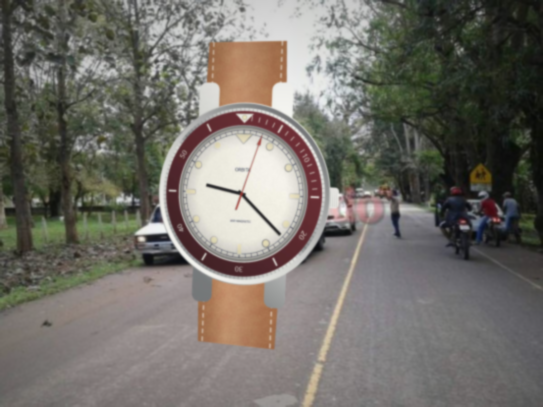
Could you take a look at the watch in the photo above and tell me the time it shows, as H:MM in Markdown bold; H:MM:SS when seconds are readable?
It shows **9:22:03**
